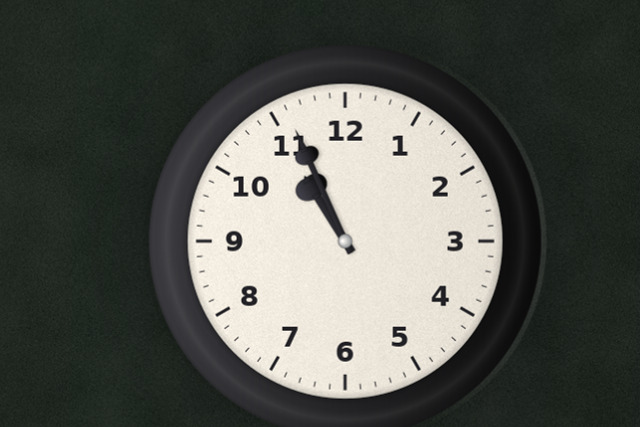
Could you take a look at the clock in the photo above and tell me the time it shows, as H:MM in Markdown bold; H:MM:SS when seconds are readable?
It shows **10:56**
